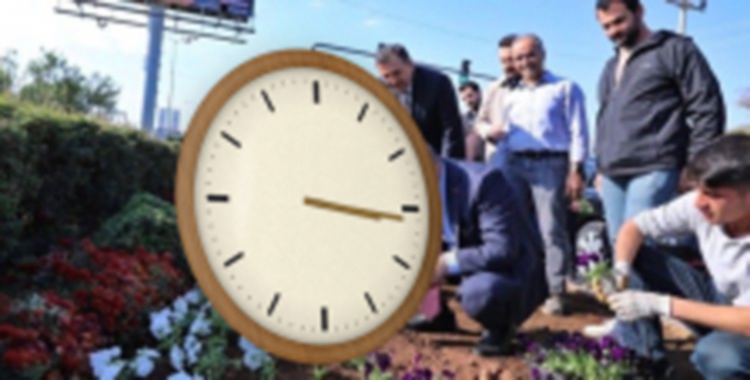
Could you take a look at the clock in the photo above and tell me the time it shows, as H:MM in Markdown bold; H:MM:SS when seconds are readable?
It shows **3:16**
